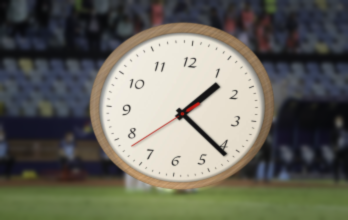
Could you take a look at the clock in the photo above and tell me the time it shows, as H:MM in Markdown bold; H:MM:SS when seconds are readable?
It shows **1:21:38**
